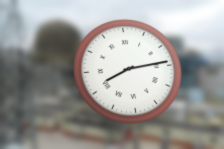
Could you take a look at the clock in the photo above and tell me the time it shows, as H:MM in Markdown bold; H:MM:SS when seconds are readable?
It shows **8:14**
